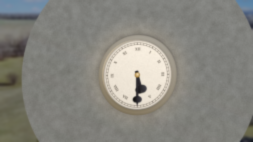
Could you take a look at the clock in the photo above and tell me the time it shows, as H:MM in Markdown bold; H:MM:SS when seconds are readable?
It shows **5:30**
